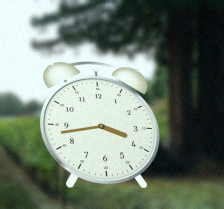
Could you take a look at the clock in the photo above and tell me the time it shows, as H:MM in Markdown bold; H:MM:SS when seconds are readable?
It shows **3:43**
